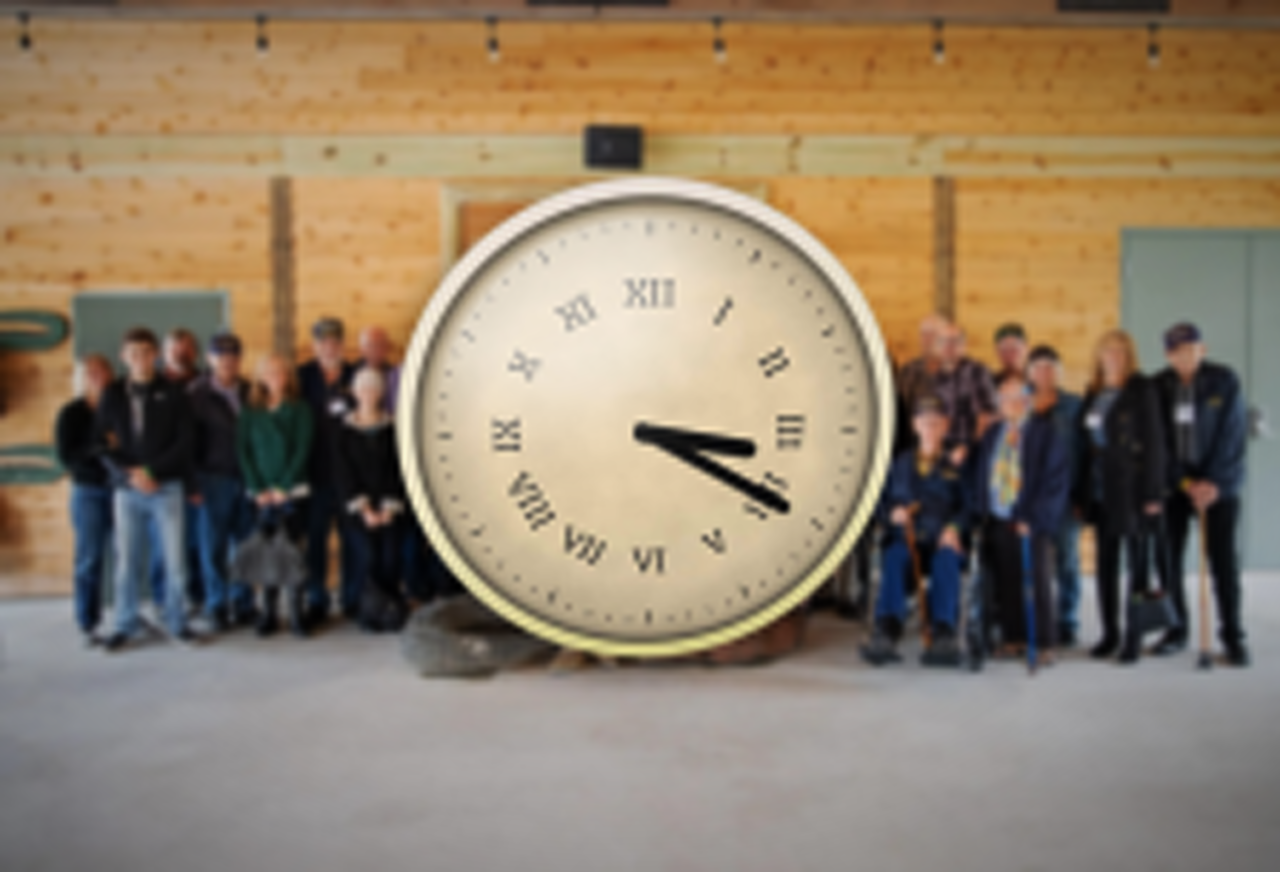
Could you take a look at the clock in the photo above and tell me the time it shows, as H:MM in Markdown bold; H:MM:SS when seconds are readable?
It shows **3:20**
